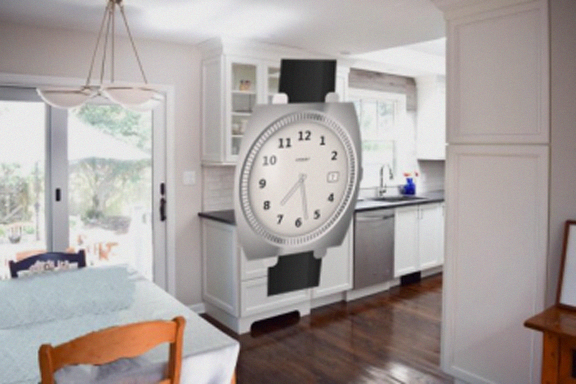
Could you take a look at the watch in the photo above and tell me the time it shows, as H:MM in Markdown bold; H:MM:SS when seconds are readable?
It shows **7:28**
